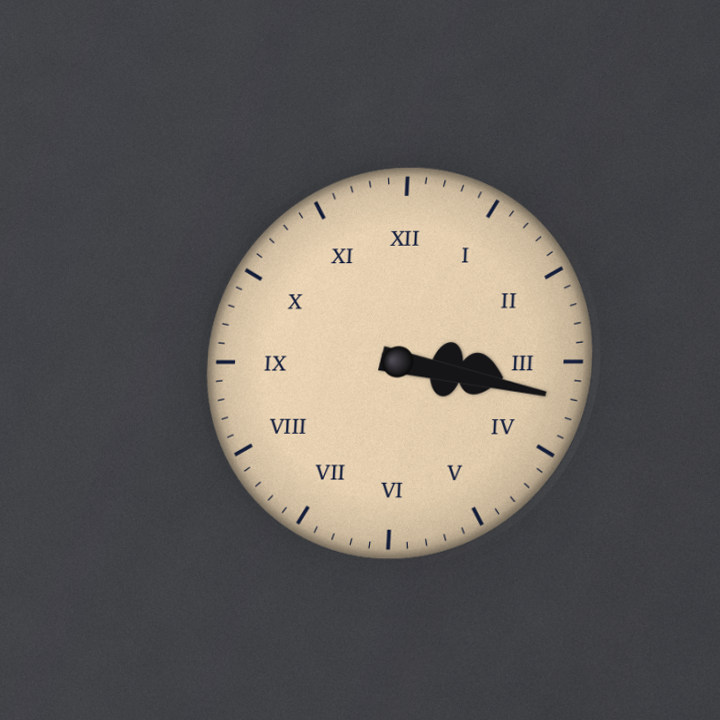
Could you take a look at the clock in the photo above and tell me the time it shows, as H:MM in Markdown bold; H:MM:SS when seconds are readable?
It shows **3:17**
